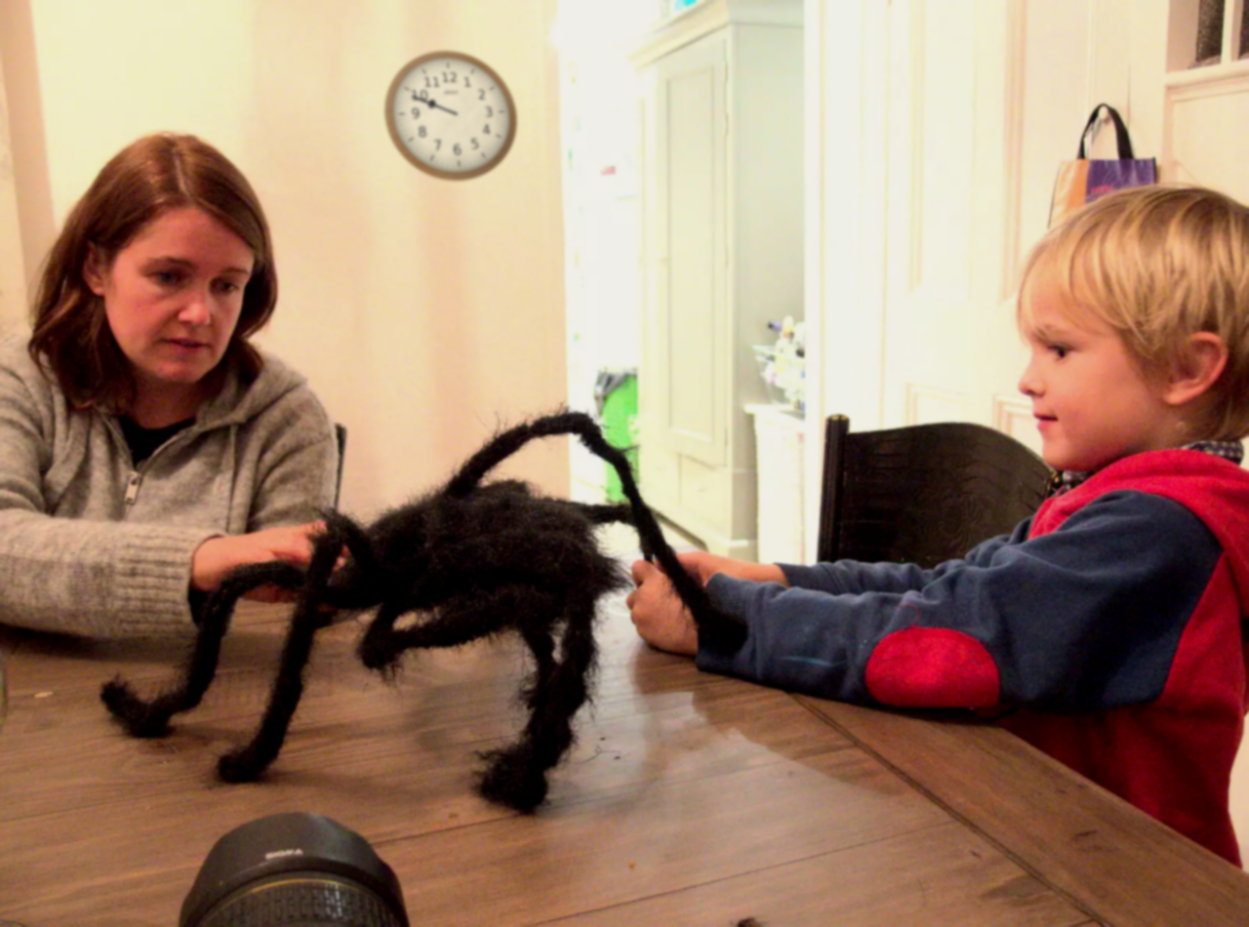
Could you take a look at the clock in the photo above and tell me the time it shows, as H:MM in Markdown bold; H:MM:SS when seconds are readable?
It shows **9:49**
